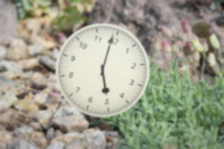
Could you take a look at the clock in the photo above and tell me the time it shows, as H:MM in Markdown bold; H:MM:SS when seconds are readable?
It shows **4:59**
